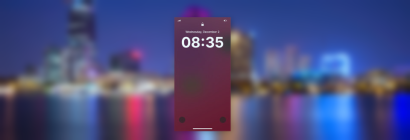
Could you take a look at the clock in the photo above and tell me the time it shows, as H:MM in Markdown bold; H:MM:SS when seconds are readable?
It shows **8:35**
